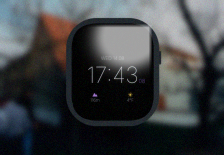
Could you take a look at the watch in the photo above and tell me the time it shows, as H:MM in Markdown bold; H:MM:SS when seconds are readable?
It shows **17:43**
